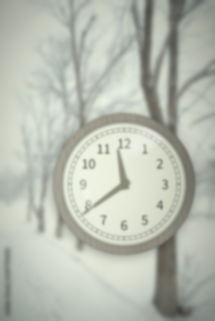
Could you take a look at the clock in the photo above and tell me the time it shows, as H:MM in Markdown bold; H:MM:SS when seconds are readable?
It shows **11:39**
